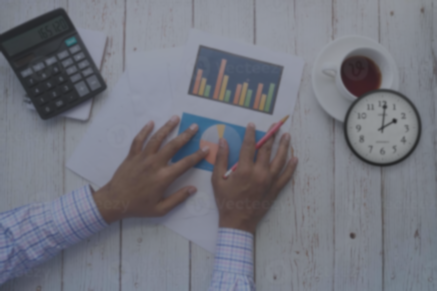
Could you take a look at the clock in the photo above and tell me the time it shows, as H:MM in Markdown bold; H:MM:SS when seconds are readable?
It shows **2:01**
